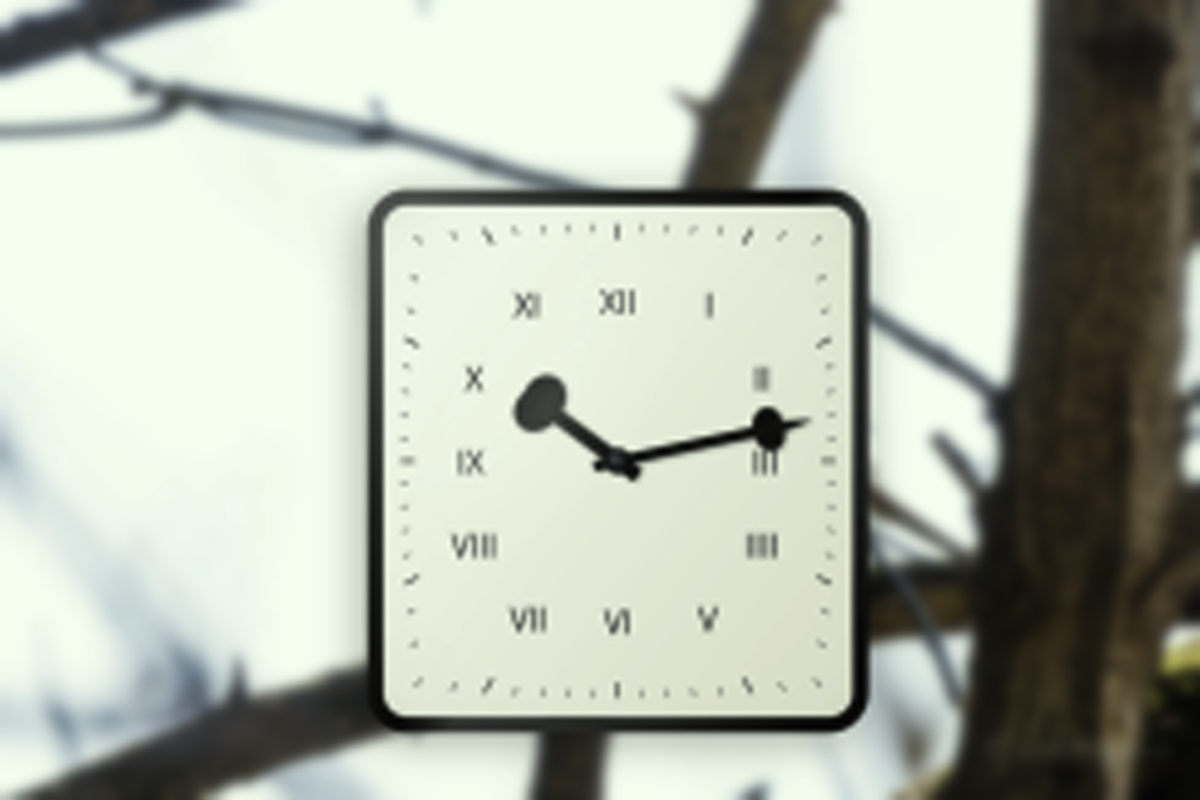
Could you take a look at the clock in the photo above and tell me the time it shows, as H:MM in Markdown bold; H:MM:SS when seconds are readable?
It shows **10:13**
